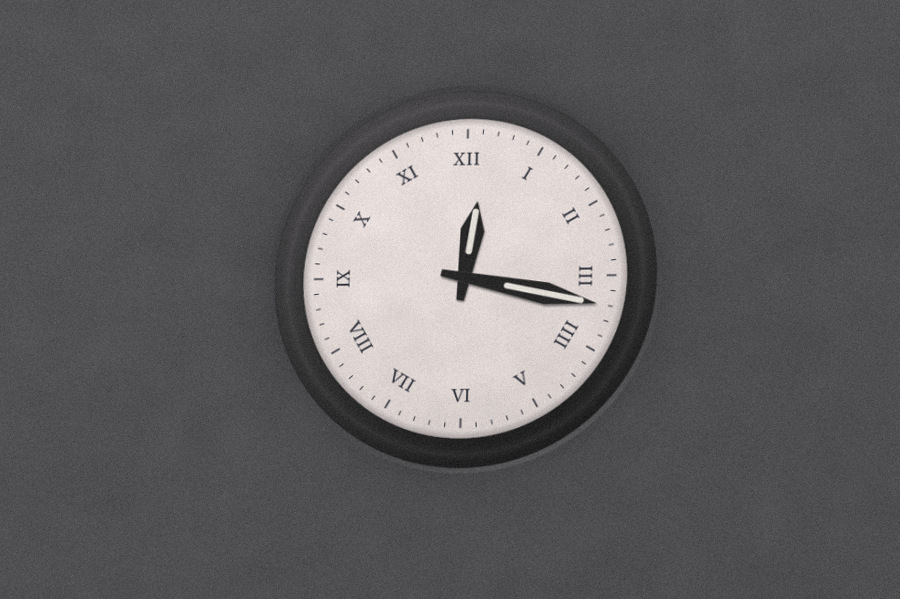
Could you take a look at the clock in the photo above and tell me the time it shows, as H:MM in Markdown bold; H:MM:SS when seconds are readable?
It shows **12:17**
